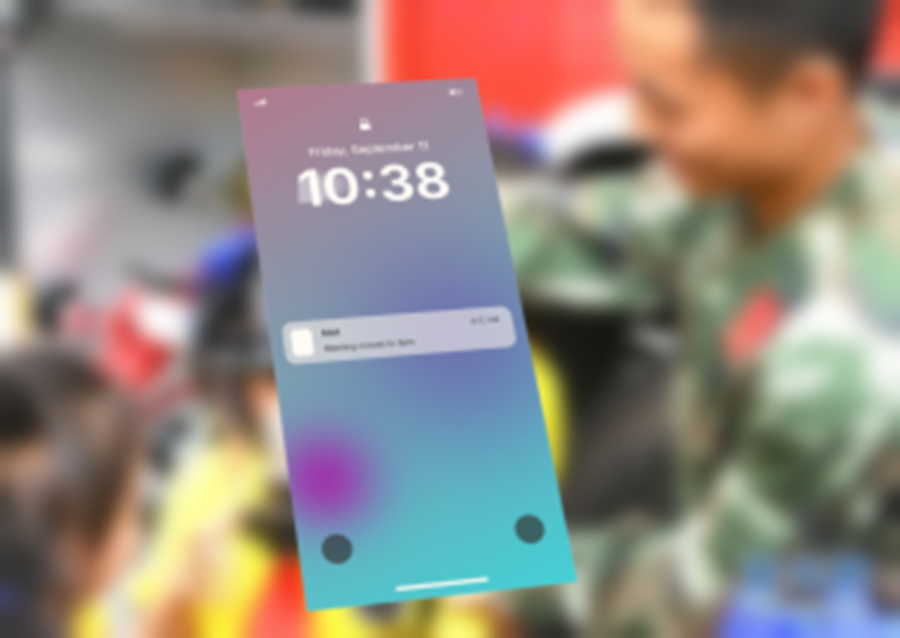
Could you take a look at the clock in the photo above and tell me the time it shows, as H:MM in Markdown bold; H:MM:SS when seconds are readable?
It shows **10:38**
